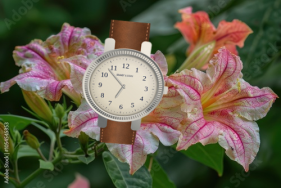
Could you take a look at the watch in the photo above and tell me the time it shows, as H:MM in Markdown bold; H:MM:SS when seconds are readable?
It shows **6:53**
